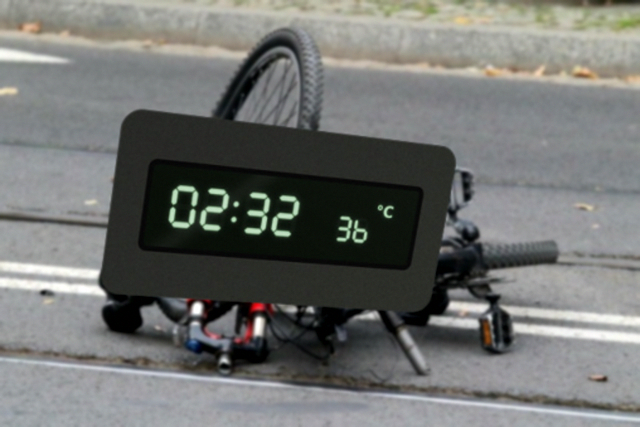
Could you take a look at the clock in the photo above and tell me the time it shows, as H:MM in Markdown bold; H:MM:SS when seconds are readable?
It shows **2:32**
